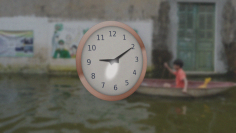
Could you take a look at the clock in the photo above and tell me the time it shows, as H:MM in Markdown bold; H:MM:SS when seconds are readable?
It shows **9:10**
